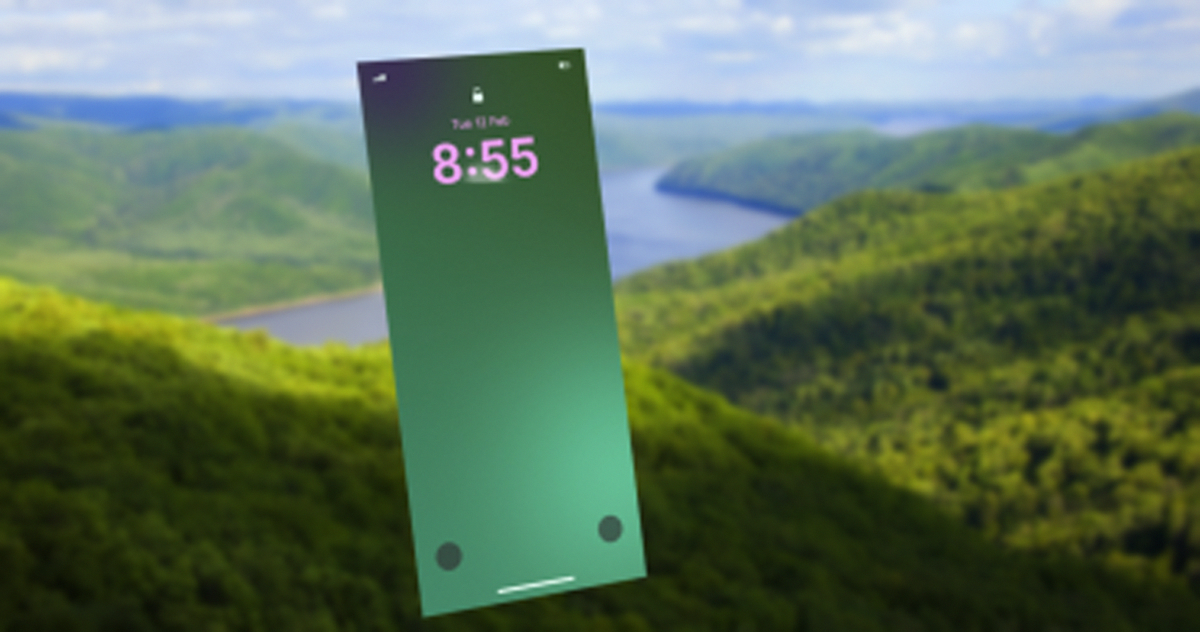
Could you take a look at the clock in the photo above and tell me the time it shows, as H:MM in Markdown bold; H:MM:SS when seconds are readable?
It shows **8:55**
